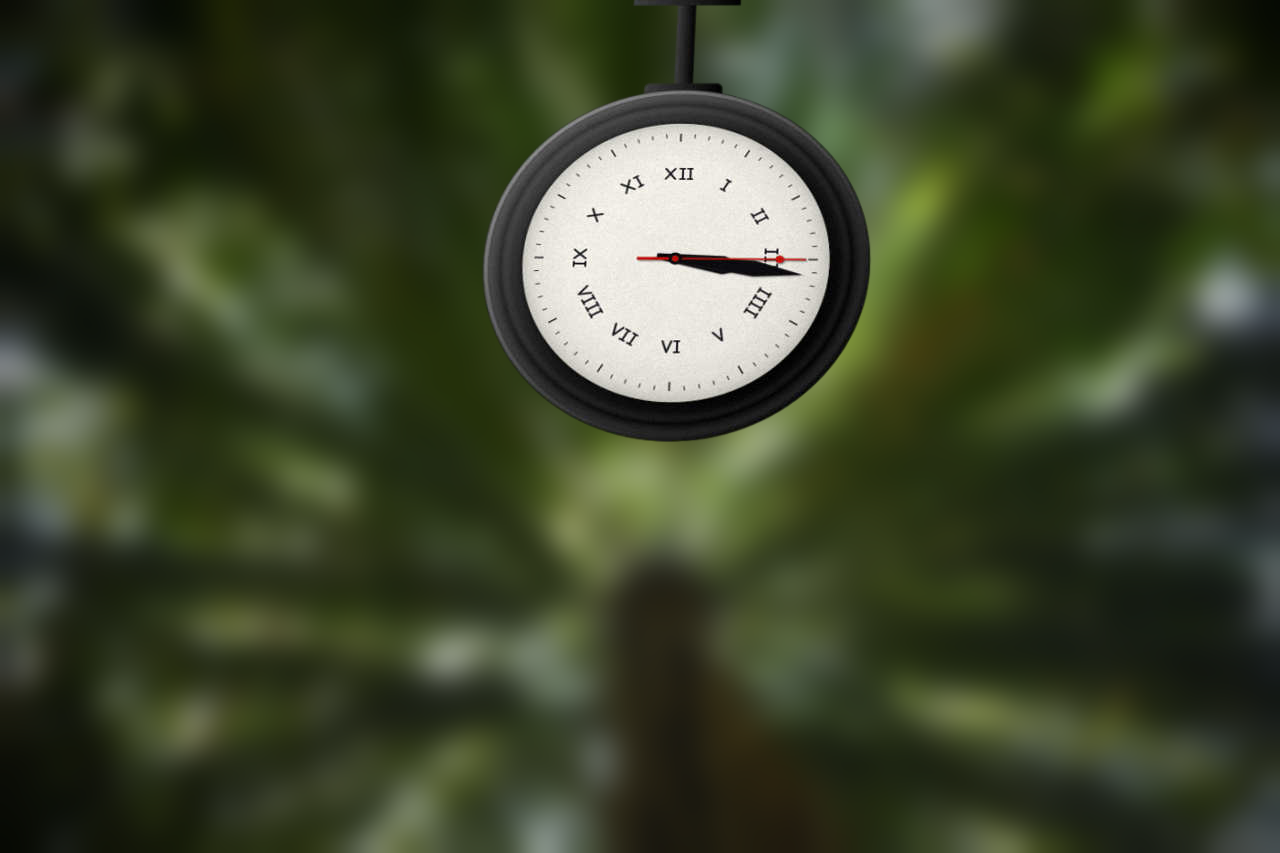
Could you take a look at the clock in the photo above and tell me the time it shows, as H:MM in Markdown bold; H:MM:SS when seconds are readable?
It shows **3:16:15**
